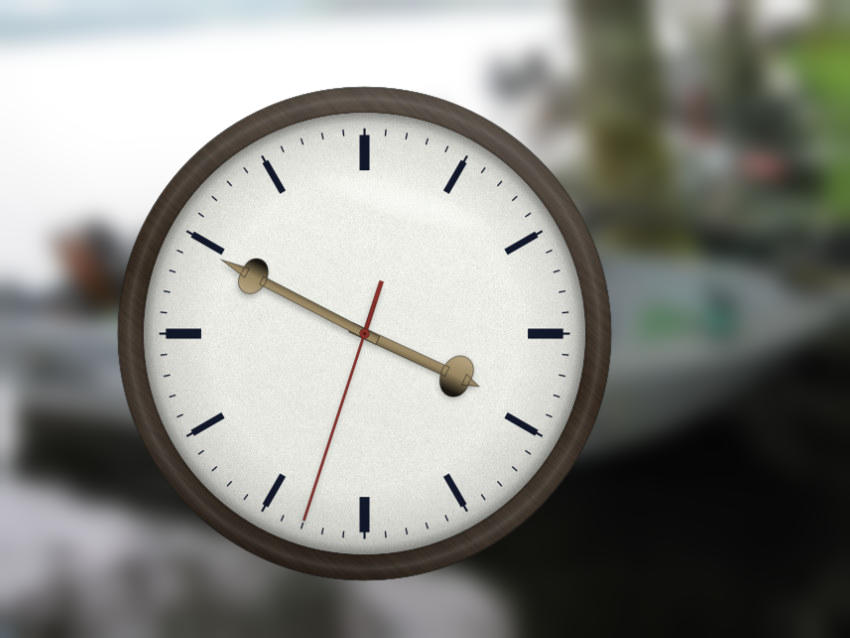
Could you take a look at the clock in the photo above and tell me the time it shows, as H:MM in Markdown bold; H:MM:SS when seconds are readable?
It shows **3:49:33**
